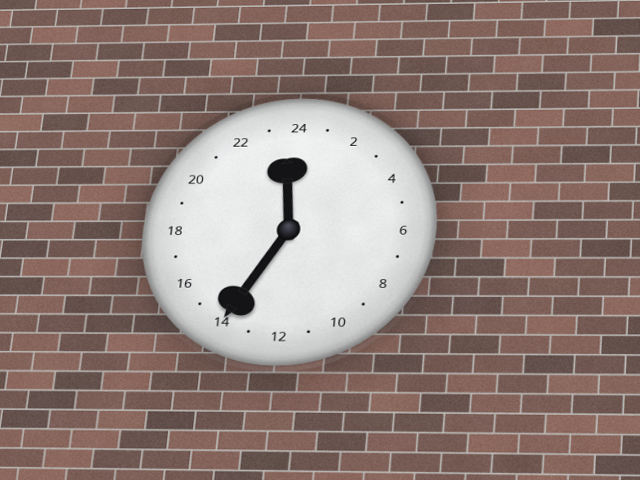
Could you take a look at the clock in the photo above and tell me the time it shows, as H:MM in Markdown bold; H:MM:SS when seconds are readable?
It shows **23:35**
